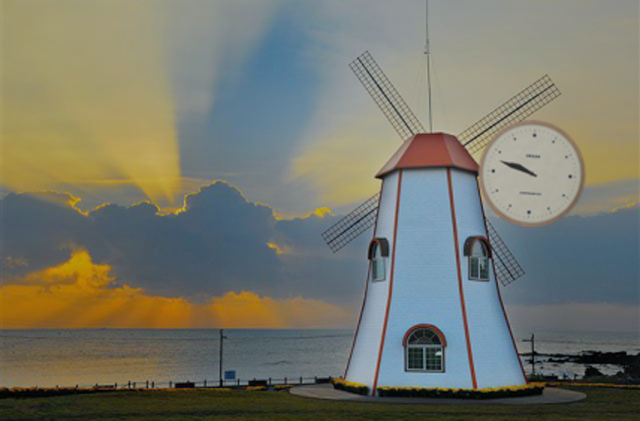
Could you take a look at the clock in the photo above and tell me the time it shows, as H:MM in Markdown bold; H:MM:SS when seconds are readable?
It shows **9:48**
